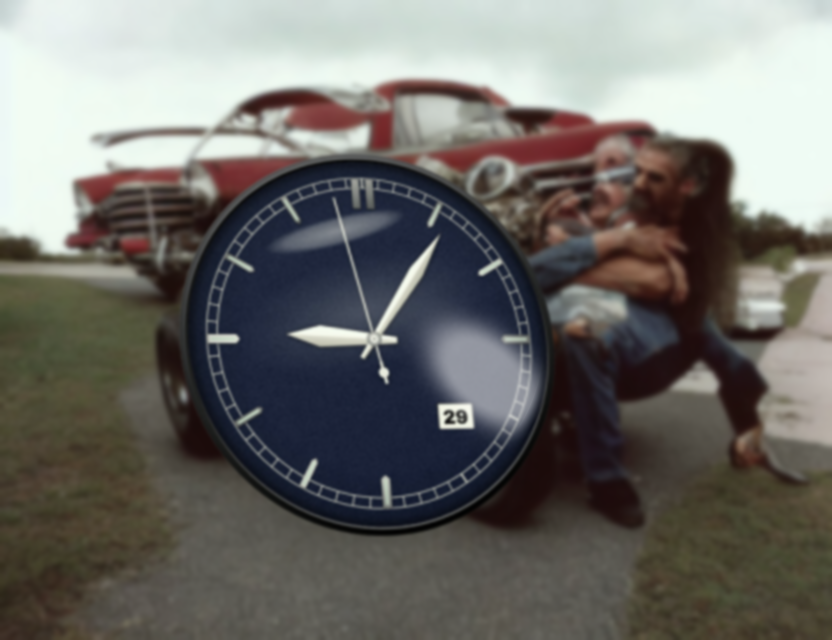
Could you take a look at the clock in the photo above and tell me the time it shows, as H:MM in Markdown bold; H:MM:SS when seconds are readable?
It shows **9:05:58**
